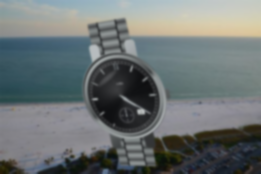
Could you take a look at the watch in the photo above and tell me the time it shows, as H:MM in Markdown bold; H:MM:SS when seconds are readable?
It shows **4:21**
